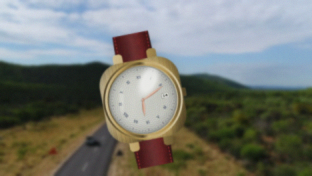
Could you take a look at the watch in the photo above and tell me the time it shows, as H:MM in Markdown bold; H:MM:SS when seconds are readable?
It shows **6:11**
